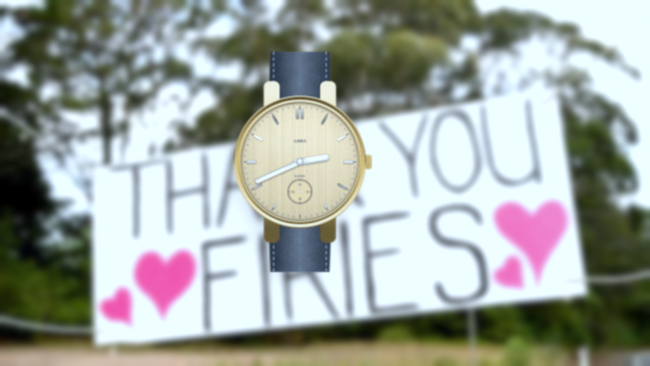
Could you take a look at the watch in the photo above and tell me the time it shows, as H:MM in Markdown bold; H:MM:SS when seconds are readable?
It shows **2:41**
